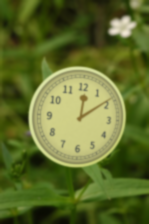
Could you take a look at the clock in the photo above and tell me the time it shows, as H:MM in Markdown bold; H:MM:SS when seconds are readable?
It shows **12:09**
